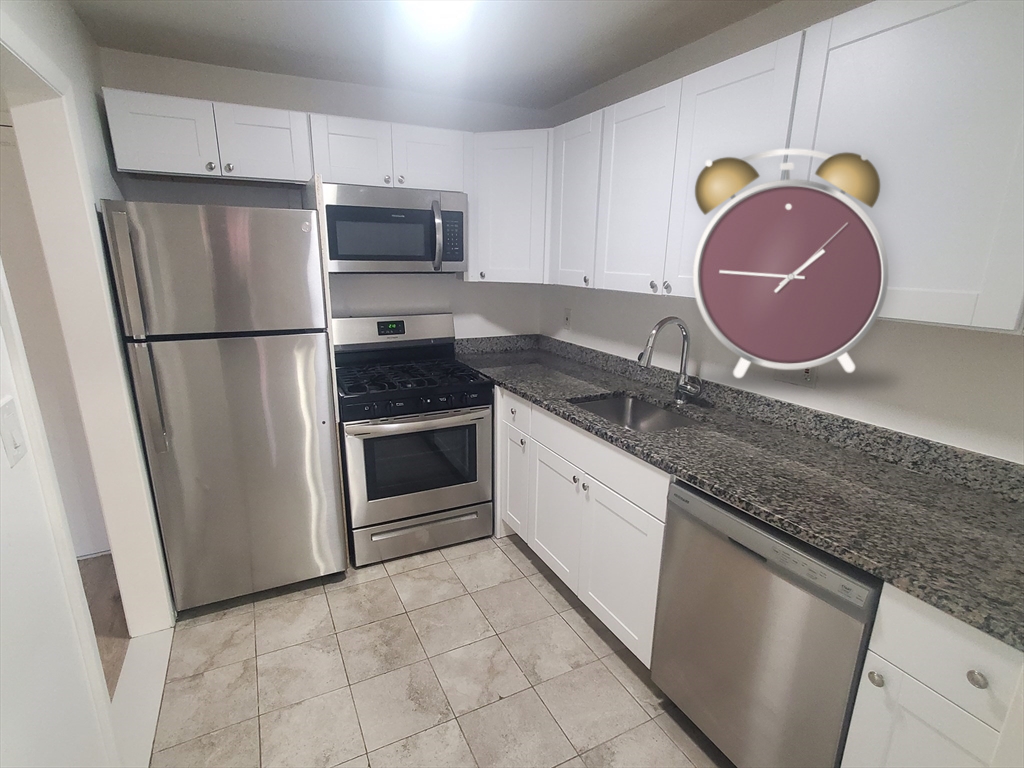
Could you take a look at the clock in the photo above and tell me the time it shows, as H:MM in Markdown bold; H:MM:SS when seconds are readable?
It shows **1:46:08**
